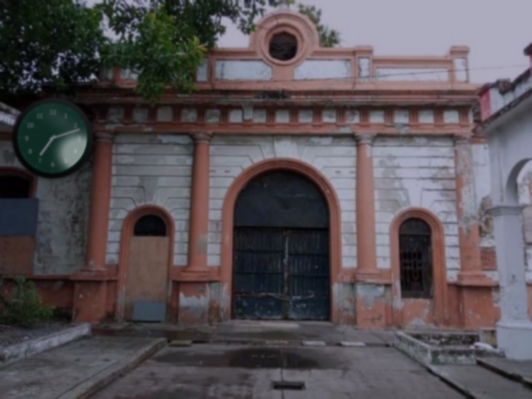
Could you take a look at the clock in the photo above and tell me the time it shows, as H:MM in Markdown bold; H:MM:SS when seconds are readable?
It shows **7:12**
